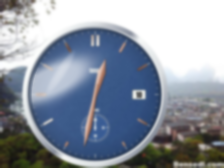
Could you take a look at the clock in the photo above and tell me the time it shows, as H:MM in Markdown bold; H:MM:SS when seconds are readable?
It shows **12:32**
